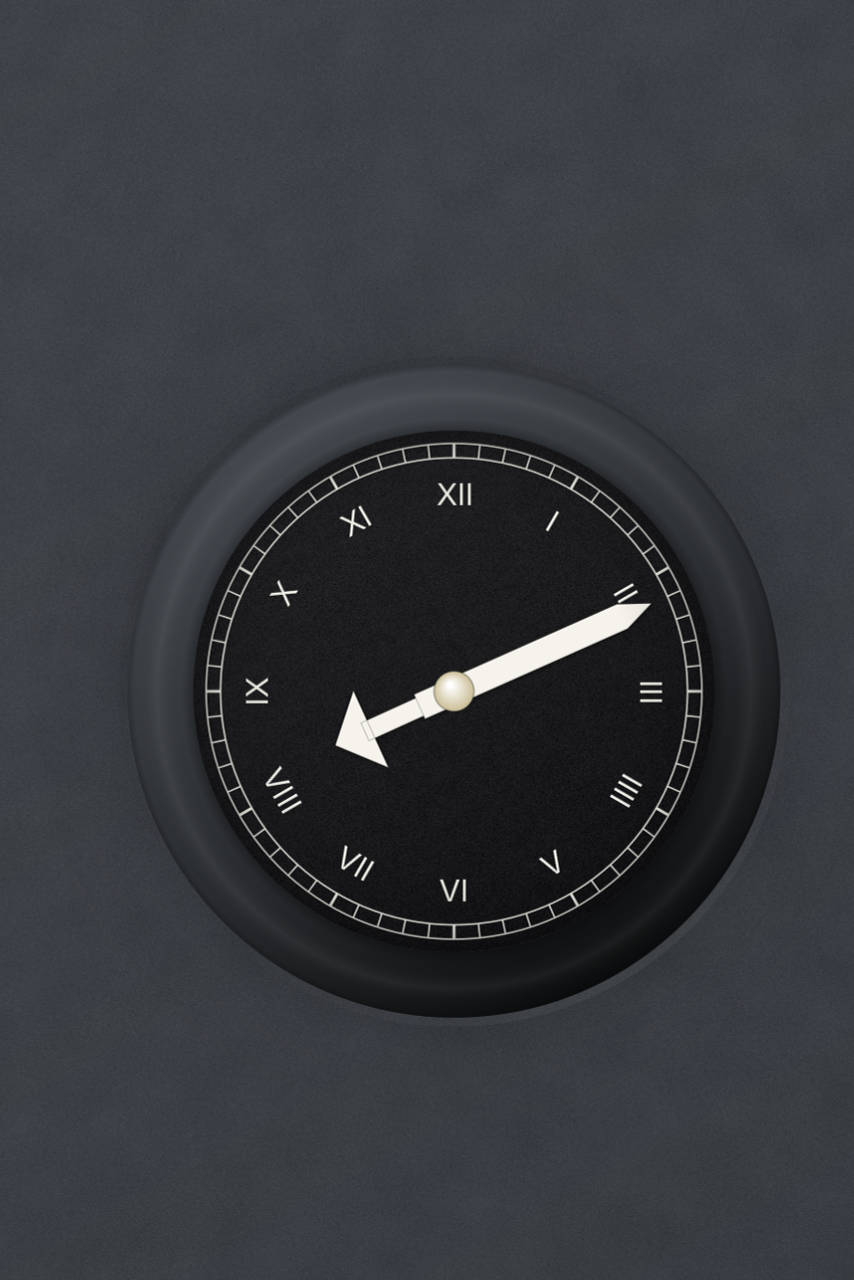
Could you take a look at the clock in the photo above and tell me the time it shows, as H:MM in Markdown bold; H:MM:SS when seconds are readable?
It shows **8:11**
